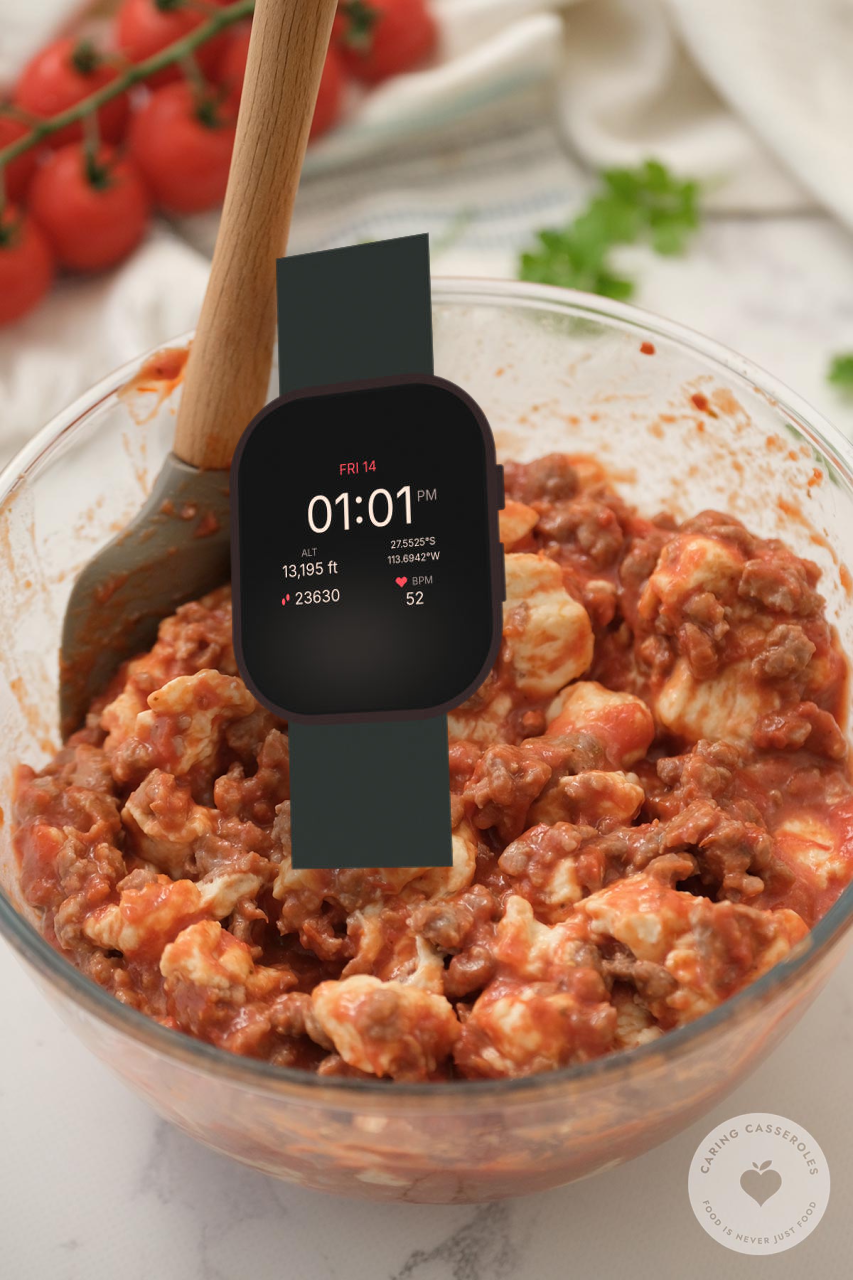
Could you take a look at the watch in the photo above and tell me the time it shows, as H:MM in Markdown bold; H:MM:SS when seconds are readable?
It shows **1:01**
